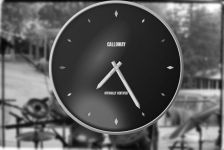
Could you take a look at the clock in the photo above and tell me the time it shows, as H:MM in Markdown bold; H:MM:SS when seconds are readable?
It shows **7:25**
